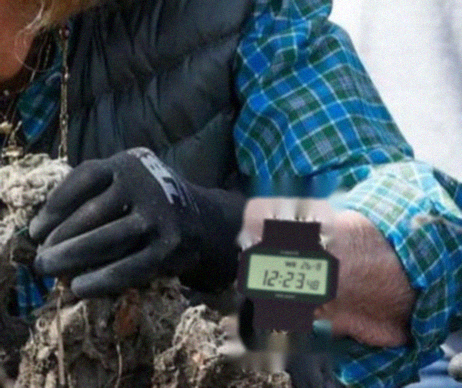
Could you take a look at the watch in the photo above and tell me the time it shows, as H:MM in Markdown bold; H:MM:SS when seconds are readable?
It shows **12:23**
